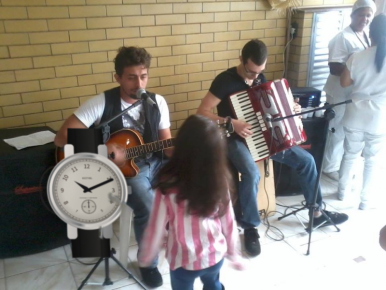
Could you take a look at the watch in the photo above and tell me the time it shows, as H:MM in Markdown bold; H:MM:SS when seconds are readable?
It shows **10:11**
